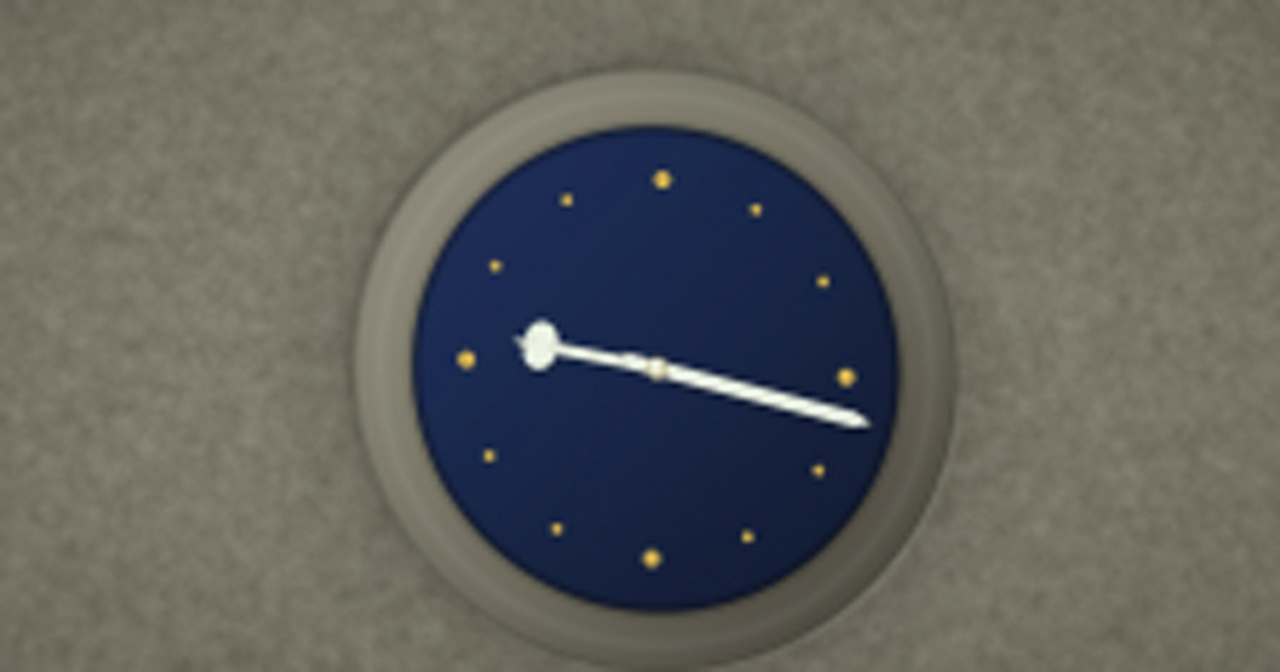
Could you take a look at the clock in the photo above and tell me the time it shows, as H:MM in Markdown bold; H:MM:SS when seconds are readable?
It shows **9:17**
